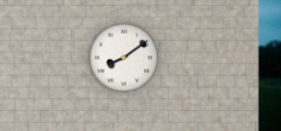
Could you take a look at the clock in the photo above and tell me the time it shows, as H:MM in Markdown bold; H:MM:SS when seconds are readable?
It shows **8:09**
